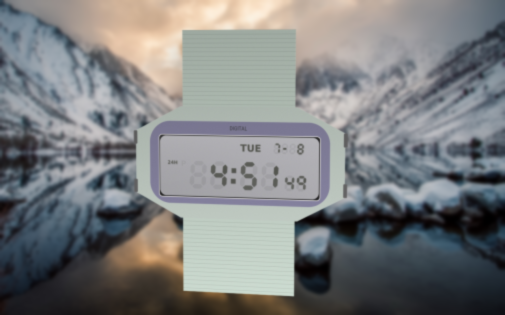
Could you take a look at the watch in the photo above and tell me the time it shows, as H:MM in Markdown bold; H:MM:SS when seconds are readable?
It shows **4:51:49**
